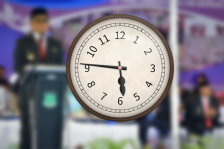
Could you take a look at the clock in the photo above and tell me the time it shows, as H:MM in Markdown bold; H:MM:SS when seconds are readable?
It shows **5:46**
